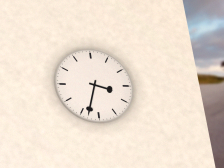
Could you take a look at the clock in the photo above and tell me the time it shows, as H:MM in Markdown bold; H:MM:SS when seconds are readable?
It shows **3:33**
